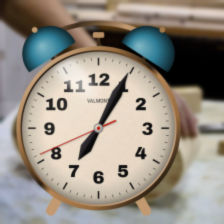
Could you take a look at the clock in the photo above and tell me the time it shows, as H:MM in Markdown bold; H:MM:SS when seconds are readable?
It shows **7:04:41**
